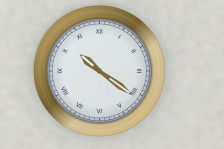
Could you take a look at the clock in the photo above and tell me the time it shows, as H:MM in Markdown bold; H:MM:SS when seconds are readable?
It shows **10:21**
